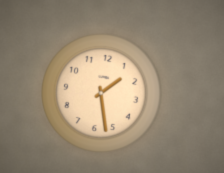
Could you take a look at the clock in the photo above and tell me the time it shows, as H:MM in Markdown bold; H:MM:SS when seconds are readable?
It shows **1:27**
